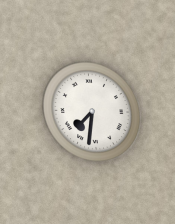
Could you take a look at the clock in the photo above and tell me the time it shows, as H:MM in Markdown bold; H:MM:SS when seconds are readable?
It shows **7:32**
